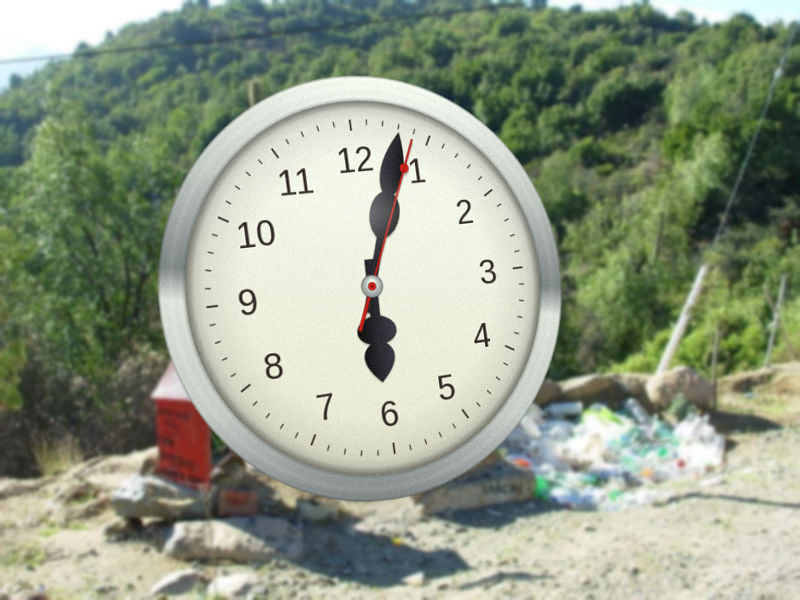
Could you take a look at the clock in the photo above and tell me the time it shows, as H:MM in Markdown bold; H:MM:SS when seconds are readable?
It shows **6:03:04**
